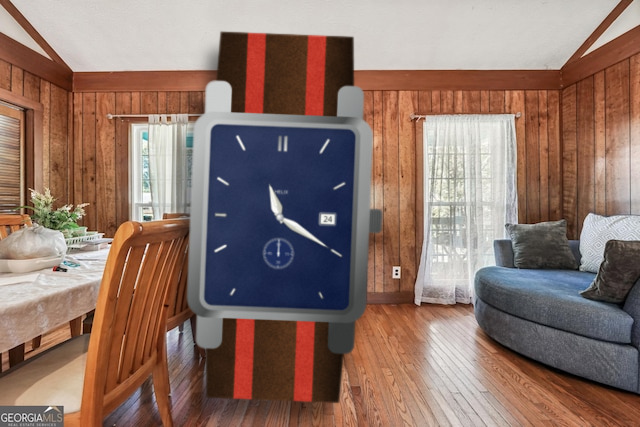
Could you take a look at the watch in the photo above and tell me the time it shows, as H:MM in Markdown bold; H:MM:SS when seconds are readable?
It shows **11:20**
